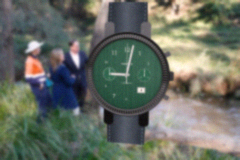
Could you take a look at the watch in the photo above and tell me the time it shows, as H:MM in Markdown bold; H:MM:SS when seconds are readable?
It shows **9:02**
